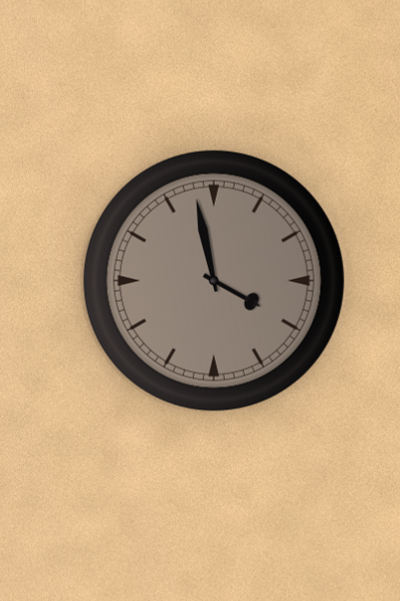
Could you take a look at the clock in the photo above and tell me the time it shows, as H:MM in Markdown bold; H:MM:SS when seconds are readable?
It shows **3:58**
